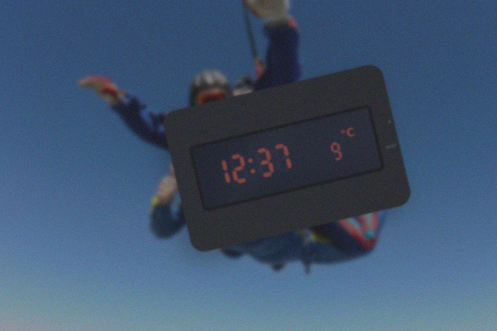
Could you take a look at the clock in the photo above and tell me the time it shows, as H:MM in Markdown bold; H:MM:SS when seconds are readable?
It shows **12:37**
